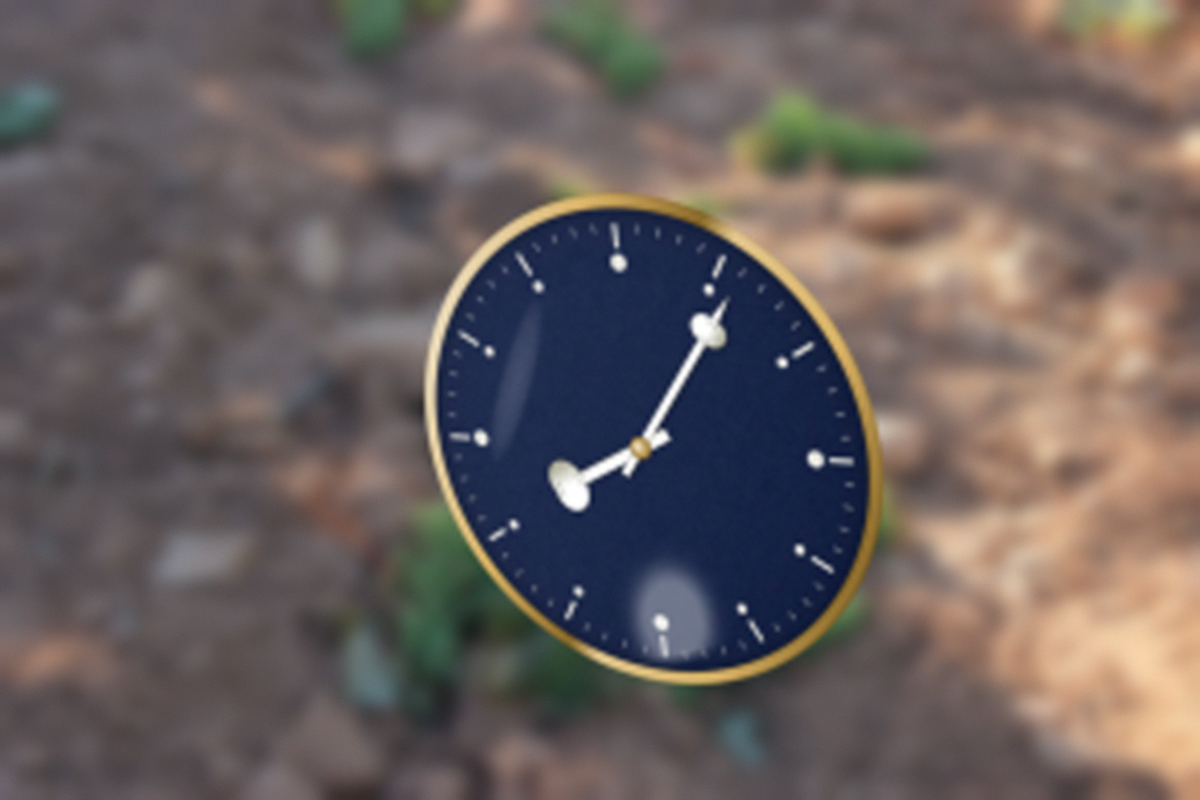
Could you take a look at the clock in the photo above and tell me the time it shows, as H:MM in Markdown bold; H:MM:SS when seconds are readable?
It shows **8:06**
